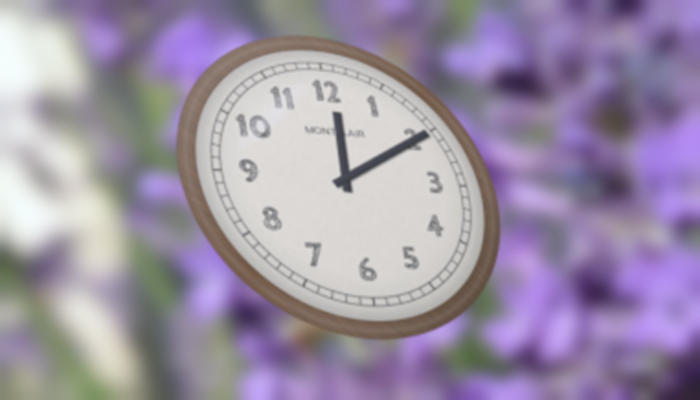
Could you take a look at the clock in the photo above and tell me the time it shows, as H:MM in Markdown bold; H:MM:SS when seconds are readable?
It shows **12:10**
